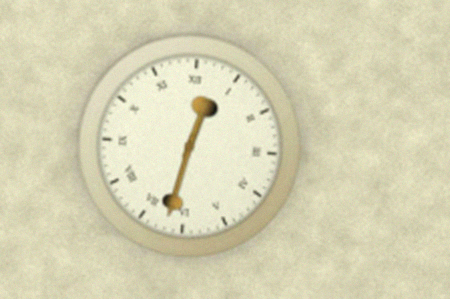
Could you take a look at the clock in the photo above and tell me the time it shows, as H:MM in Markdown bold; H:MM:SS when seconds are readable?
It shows **12:32**
